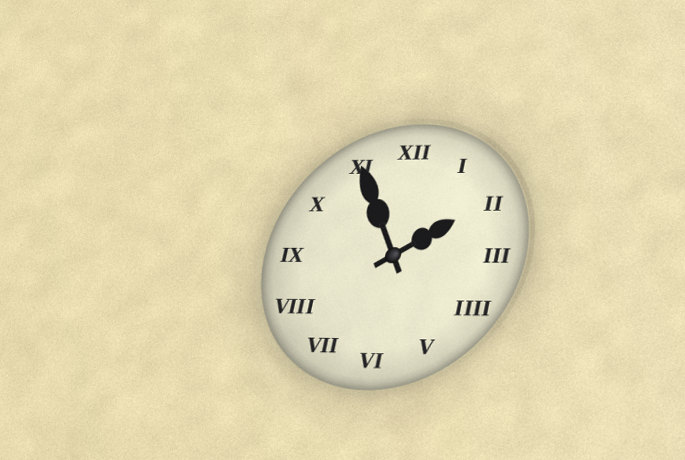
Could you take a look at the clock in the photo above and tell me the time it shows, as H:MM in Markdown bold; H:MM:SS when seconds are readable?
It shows **1:55**
